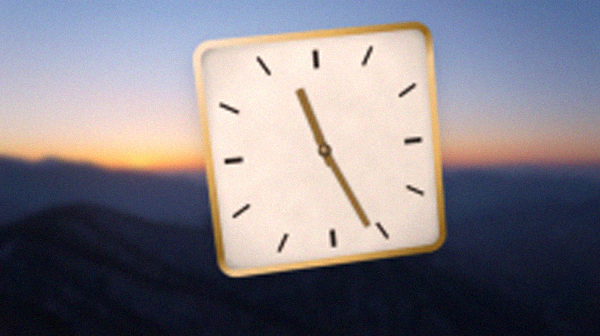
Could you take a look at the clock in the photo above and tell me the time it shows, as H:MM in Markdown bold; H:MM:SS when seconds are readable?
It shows **11:26**
